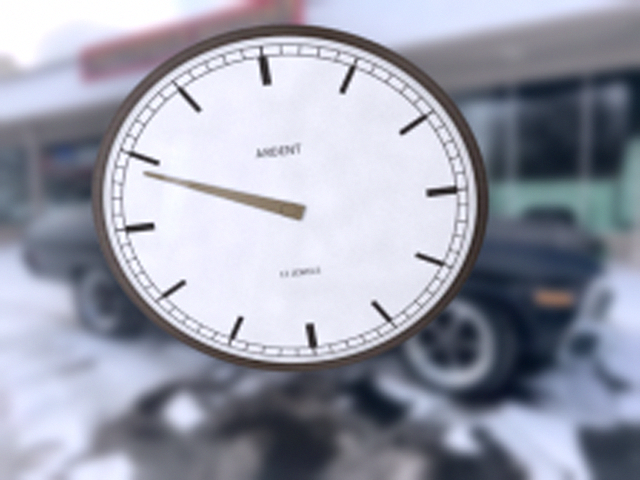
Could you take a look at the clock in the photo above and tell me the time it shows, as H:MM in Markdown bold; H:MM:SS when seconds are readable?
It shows **9:49**
